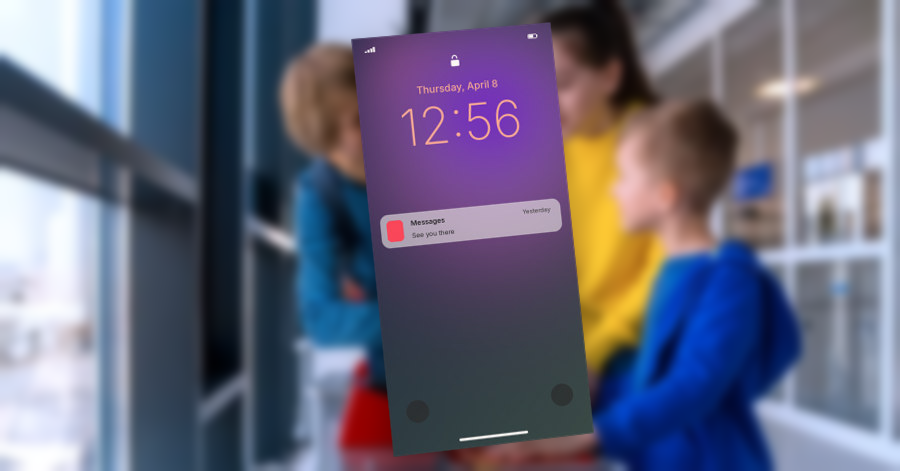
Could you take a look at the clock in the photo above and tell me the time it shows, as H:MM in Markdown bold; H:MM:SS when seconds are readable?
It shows **12:56**
